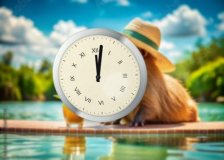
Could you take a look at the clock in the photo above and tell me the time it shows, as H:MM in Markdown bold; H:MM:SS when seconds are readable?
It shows **12:02**
